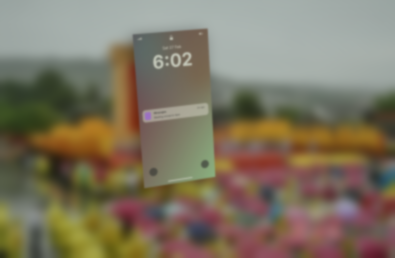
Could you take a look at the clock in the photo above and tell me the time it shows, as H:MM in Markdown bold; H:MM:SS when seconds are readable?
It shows **6:02**
